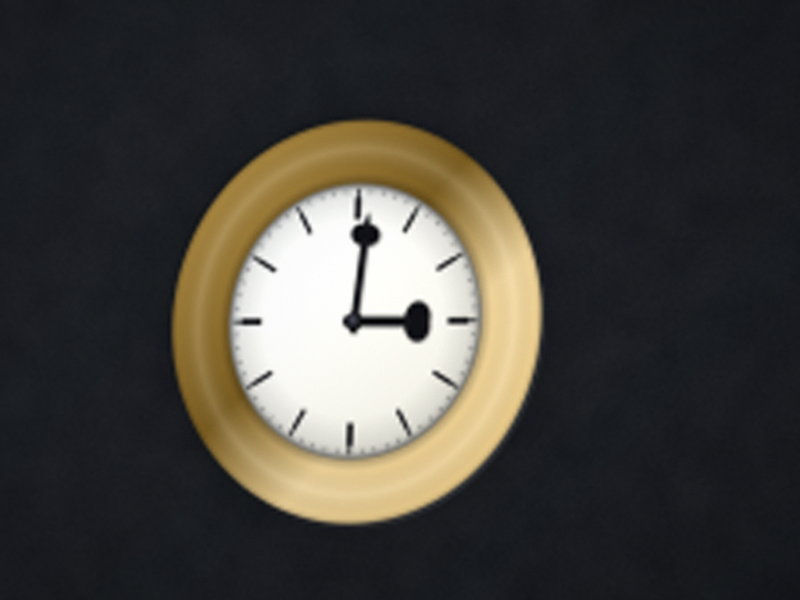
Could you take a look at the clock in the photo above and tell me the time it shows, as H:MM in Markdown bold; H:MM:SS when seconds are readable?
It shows **3:01**
